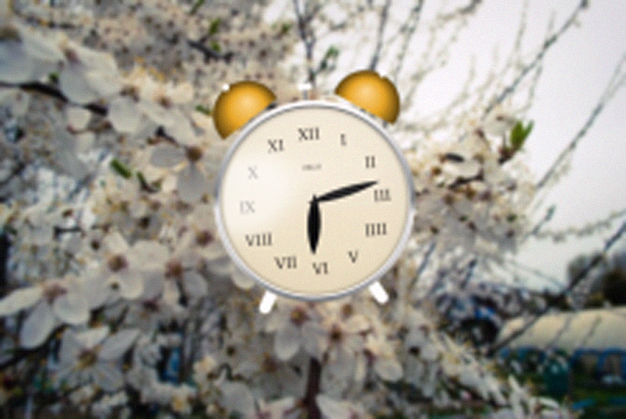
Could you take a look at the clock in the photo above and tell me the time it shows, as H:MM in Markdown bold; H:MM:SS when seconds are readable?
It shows **6:13**
